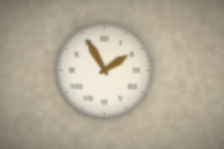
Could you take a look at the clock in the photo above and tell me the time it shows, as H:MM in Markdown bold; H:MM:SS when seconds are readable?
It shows **1:55**
